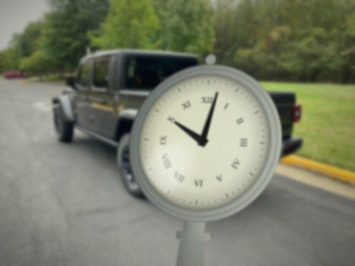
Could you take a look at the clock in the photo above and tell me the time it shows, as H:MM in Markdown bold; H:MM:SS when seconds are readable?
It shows **10:02**
